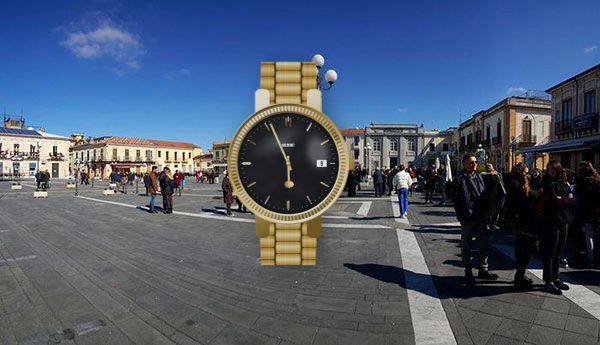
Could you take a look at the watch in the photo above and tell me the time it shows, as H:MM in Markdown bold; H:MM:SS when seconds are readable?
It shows **5:56**
